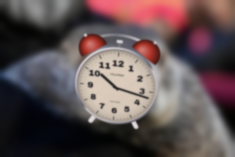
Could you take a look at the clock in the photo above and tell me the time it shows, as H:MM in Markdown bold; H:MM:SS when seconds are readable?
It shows **10:17**
